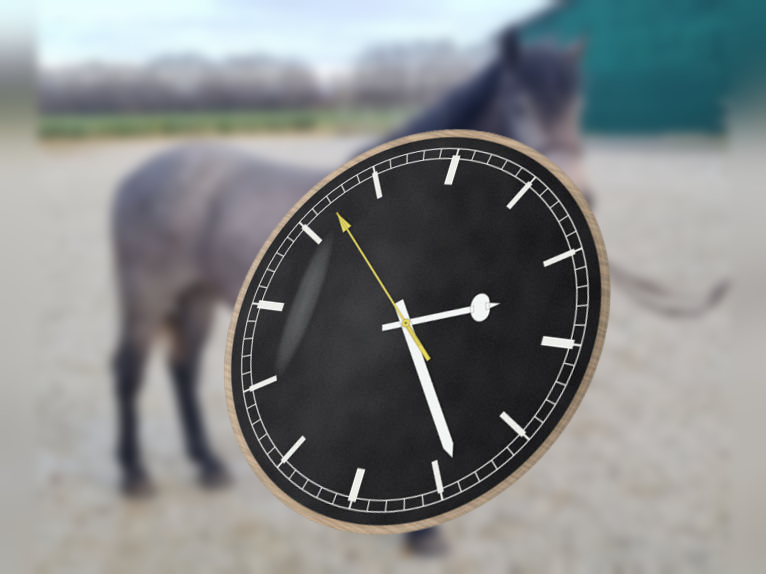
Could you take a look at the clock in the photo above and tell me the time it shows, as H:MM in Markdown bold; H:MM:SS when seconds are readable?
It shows **2:23:52**
